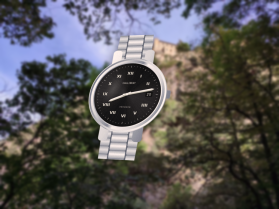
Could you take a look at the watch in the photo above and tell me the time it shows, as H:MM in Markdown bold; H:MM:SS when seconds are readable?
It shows **8:13**
